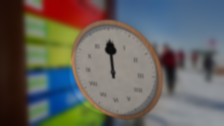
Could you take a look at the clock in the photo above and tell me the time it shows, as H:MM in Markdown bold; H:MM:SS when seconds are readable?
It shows **12:00**
